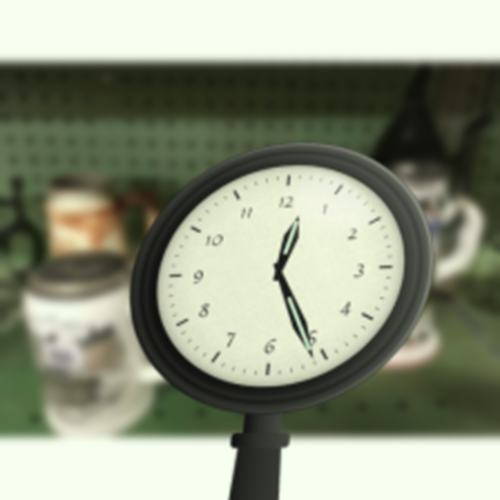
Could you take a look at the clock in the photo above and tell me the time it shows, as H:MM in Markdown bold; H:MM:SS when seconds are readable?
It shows **12:26**
